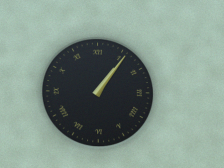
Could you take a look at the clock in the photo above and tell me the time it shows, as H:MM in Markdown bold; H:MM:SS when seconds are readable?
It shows **1:06**
